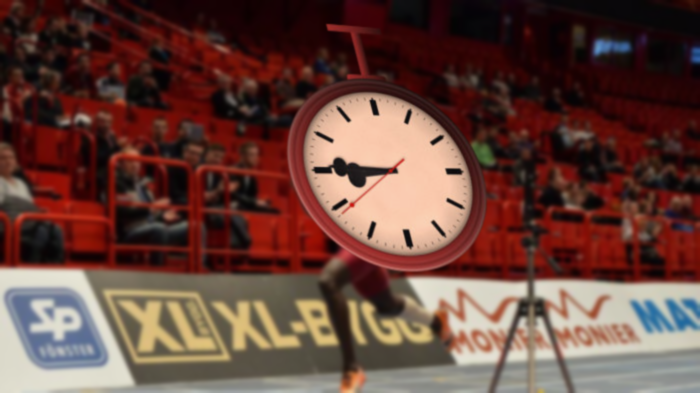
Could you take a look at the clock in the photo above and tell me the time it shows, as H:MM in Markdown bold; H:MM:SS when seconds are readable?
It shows **8:45:39**
